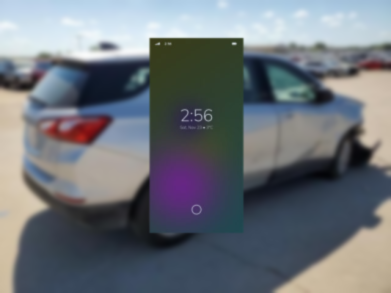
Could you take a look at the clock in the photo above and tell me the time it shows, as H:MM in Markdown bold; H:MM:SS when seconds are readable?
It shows **2:56**
